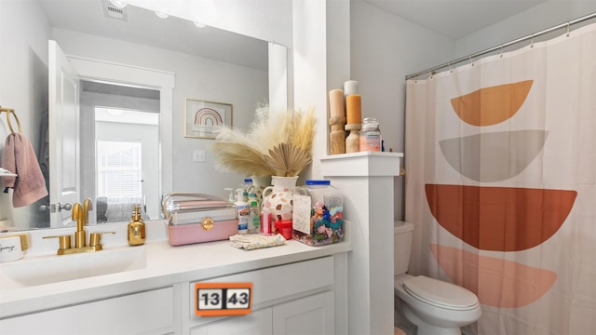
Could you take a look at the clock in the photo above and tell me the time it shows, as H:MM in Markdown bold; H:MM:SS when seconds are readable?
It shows **13:43**
